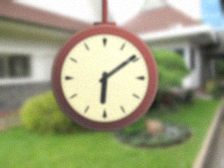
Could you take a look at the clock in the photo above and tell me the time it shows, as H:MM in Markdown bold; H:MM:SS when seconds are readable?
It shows **6:09**
